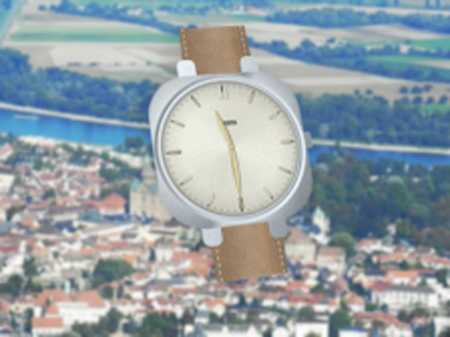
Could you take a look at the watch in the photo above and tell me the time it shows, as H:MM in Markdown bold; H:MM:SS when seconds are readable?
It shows **11:30**
